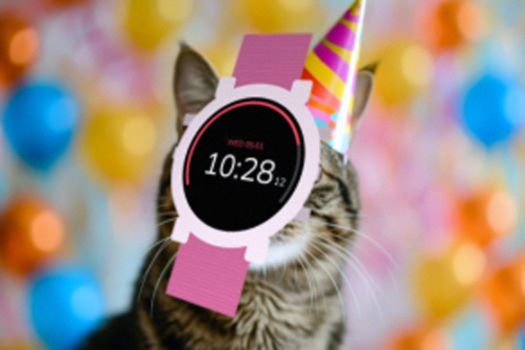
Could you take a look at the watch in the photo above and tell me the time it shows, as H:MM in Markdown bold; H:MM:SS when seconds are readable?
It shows **10:28**
